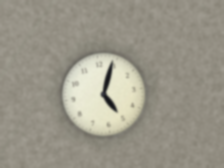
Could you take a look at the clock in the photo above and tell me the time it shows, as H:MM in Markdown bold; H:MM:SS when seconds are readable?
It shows **5:04**
